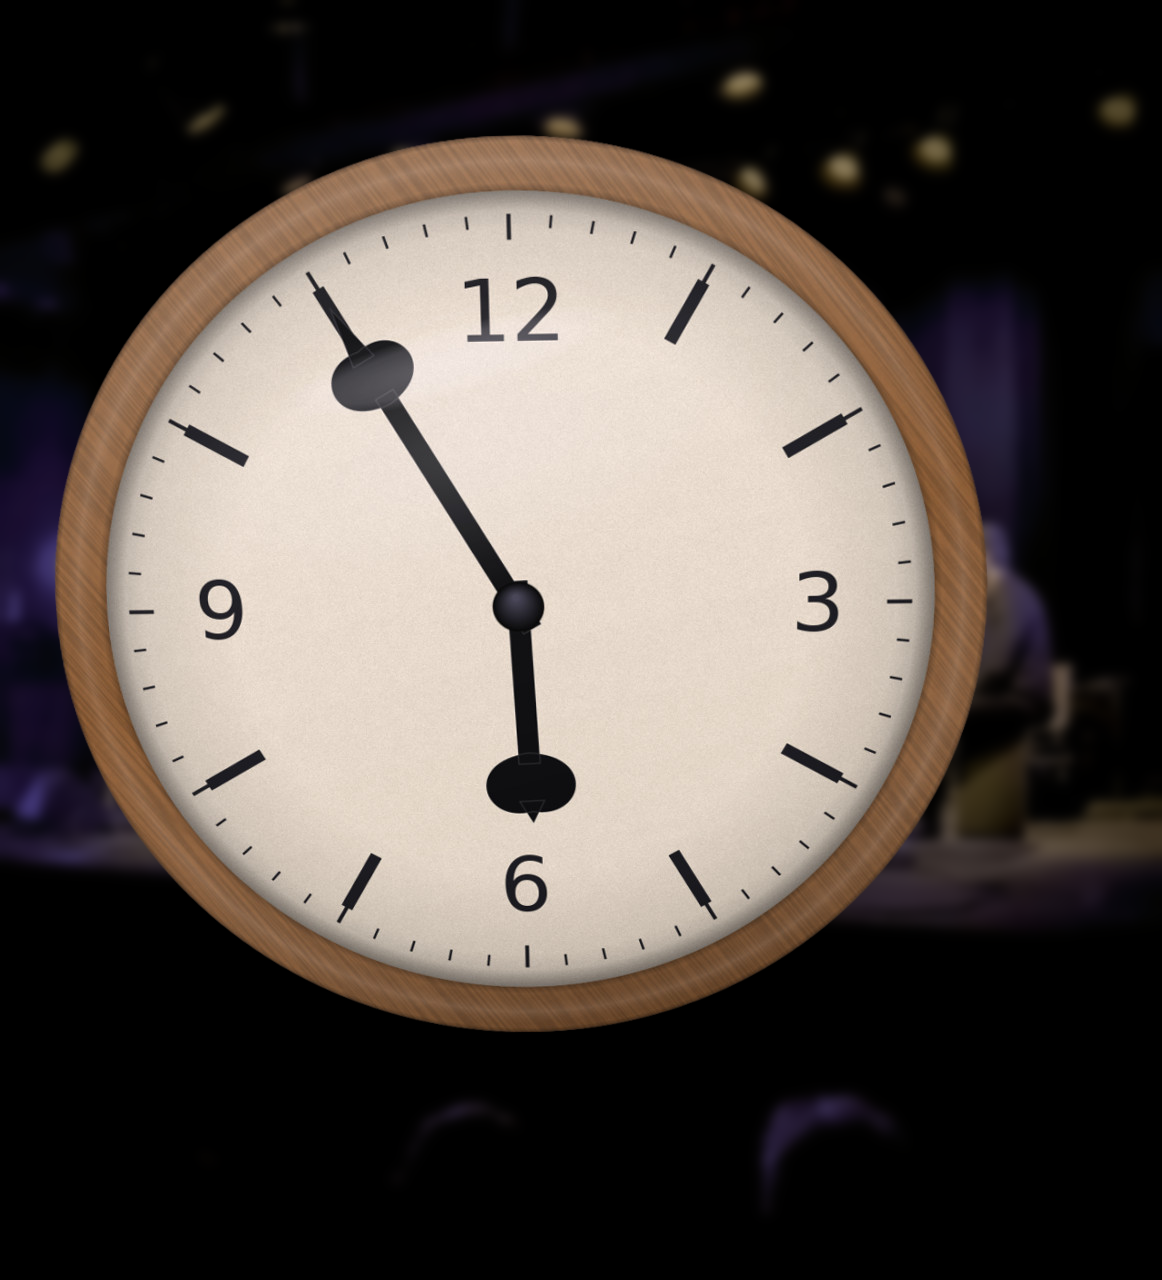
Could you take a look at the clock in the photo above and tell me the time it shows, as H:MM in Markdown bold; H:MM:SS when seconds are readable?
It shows **5:55**
